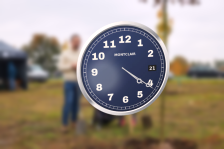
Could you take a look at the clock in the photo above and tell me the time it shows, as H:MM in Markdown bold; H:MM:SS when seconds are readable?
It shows **4:21**
